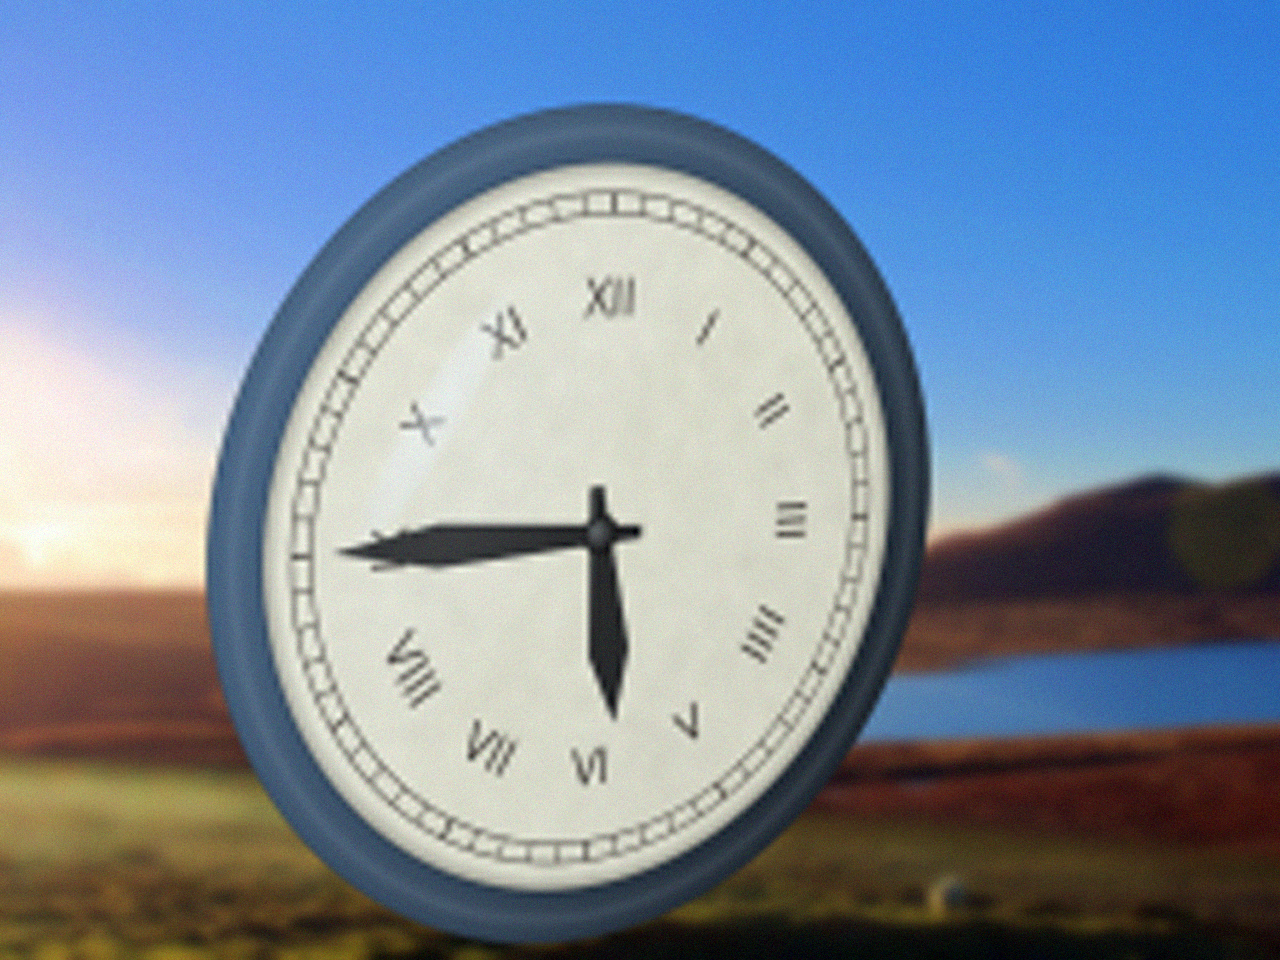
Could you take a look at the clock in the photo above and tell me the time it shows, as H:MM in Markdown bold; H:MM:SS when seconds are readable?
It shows **5:45**
